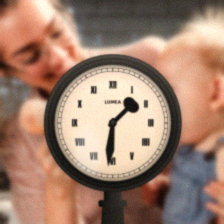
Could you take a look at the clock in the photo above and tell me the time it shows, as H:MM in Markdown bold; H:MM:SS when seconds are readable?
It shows **1:31**
